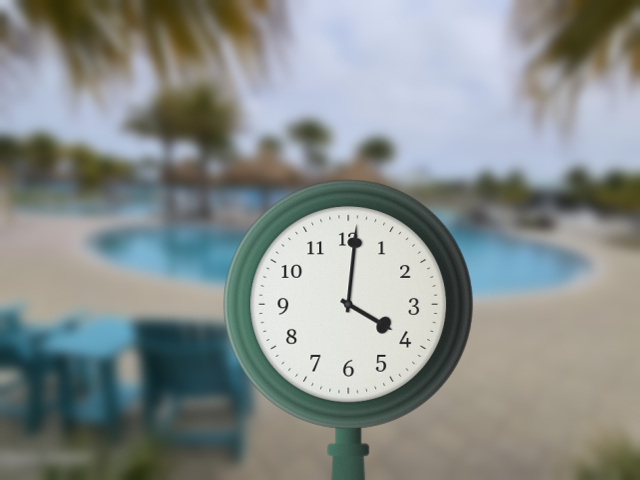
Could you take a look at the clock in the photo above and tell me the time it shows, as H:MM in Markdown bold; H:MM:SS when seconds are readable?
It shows **4:01**
